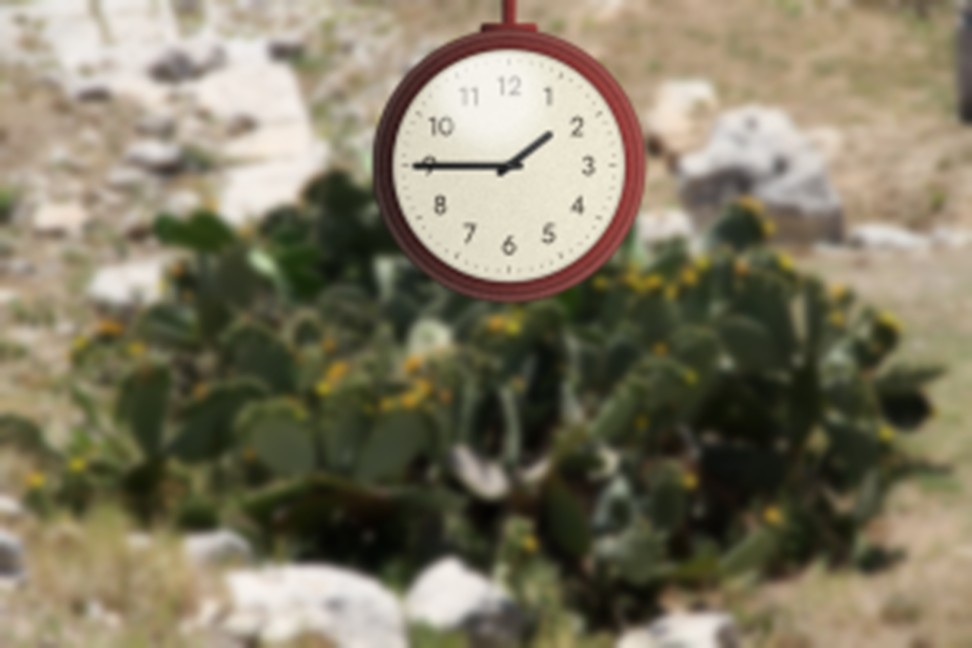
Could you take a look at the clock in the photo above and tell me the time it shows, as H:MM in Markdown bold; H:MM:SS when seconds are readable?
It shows **1:45**
